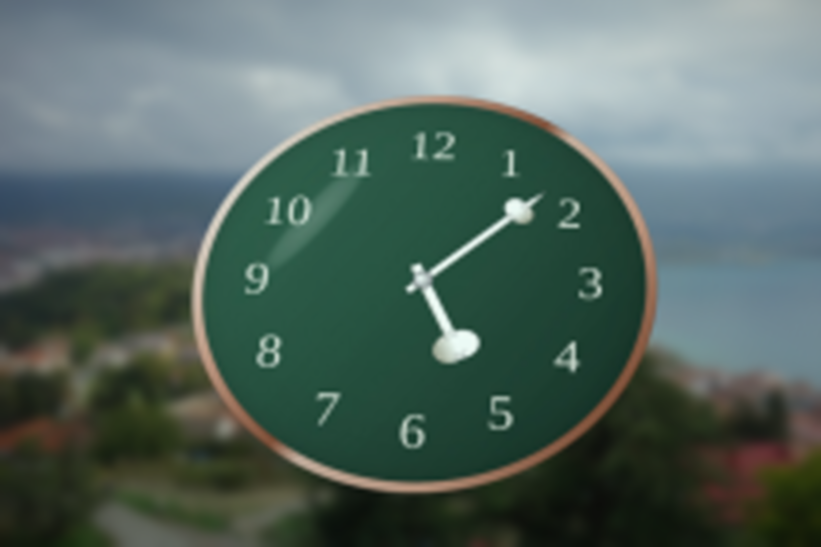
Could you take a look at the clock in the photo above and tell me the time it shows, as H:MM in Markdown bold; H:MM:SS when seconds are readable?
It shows **5:08**
